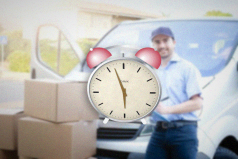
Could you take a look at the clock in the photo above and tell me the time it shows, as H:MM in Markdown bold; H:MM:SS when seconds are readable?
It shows **5:57**
